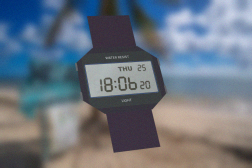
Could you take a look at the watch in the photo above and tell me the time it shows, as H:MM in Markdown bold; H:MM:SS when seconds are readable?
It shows **18:06:20**
